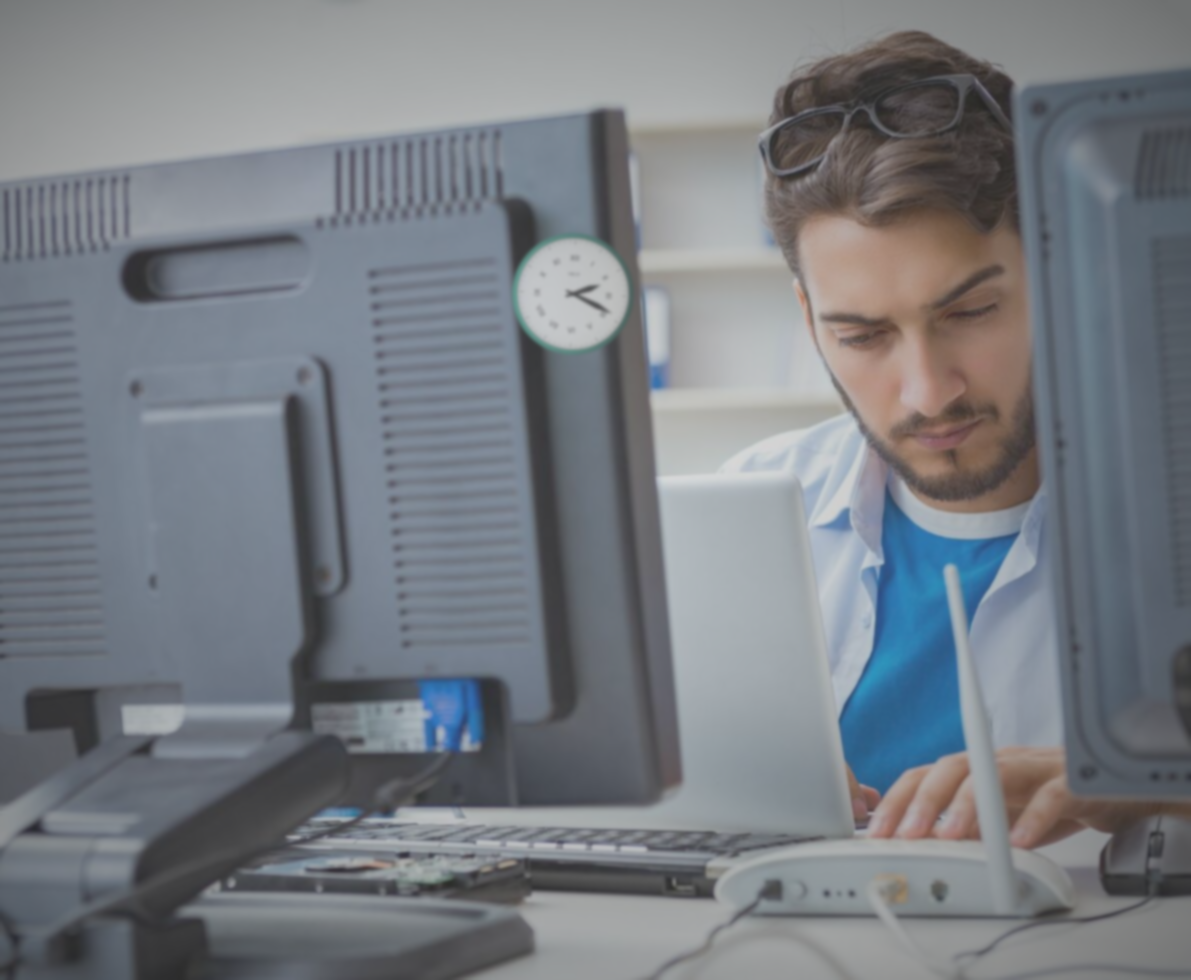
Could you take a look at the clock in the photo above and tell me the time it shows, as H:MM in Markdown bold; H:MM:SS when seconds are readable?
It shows **2:19**
